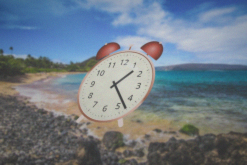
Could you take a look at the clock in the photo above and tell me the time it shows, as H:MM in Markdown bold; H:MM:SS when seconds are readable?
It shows **1:23**
